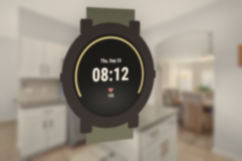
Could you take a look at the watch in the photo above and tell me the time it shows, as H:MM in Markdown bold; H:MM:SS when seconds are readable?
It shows **8:12**
